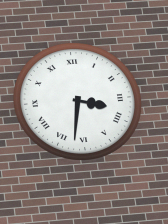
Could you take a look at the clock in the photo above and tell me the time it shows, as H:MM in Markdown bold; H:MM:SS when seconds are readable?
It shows **3:32**
